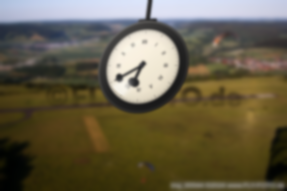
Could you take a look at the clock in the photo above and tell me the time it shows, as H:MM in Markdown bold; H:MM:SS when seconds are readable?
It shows **6:40**
